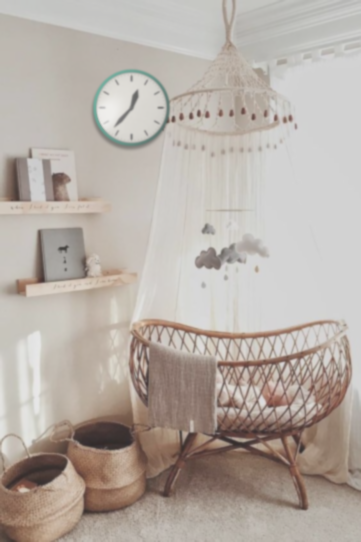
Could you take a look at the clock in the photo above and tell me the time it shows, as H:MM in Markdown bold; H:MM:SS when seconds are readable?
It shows **12:37**
